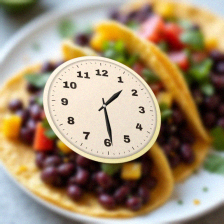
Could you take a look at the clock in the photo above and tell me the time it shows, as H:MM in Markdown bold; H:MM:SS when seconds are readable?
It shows **1:29**
